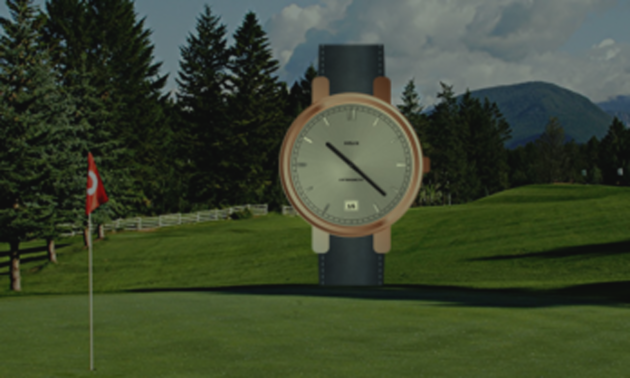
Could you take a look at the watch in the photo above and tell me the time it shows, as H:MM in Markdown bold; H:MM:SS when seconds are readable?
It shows **10:22**
